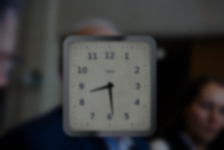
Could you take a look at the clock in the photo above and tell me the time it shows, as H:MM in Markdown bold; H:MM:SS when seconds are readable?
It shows **8:29**
